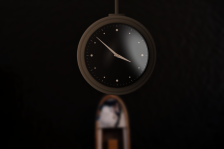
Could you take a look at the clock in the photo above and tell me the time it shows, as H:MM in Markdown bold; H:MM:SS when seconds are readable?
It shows **3:52**
